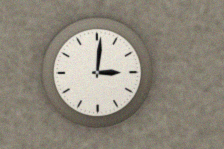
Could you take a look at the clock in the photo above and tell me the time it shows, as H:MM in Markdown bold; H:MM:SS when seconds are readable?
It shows **3:01**
